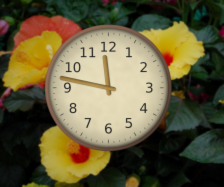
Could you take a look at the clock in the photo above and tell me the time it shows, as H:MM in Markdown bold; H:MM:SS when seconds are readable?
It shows **11:47**
